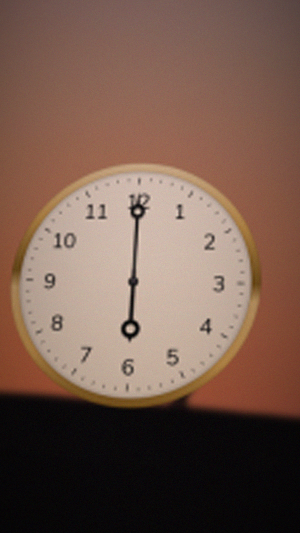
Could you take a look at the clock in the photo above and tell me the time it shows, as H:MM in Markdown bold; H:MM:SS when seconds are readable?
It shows **6:00**
